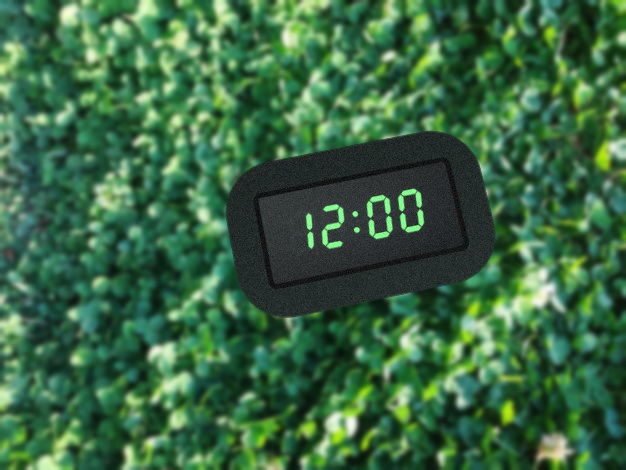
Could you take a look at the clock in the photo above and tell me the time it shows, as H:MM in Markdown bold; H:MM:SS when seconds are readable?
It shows **12:00**
